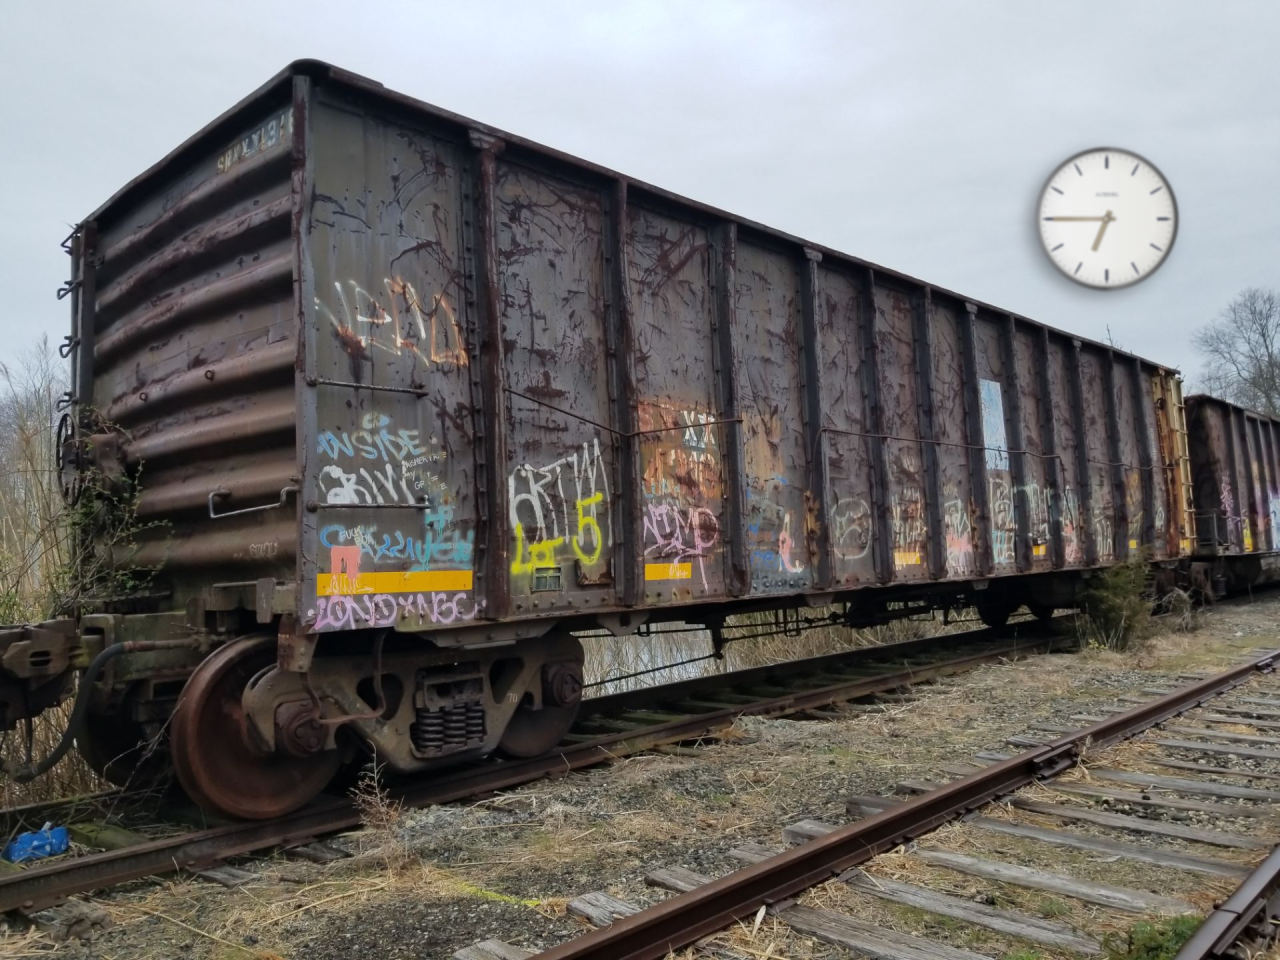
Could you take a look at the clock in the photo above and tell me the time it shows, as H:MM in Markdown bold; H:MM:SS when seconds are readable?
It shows **6:45**
